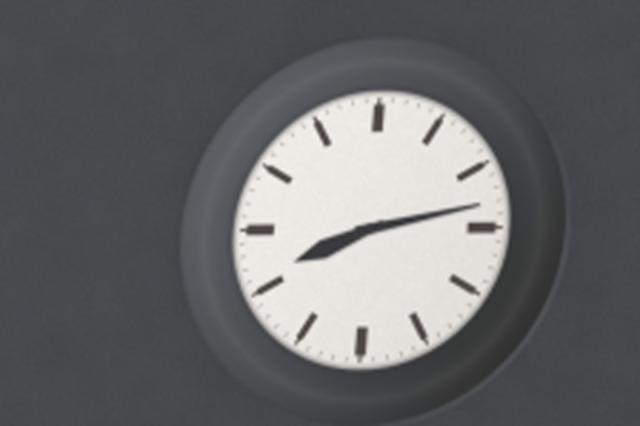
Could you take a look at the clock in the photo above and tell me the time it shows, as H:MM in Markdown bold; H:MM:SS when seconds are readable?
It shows **8:13**
